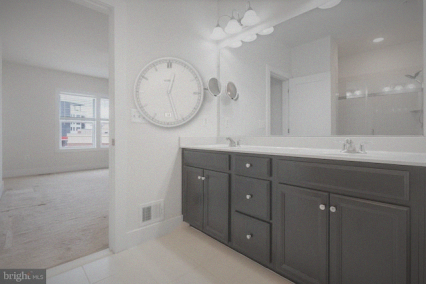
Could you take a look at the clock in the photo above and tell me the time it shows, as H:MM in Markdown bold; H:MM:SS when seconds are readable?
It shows **12:27**
